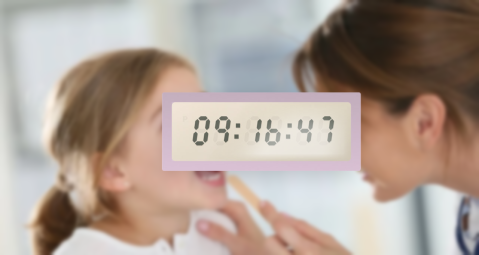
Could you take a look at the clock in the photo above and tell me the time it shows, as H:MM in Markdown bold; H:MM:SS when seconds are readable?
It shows **9:16:47**
